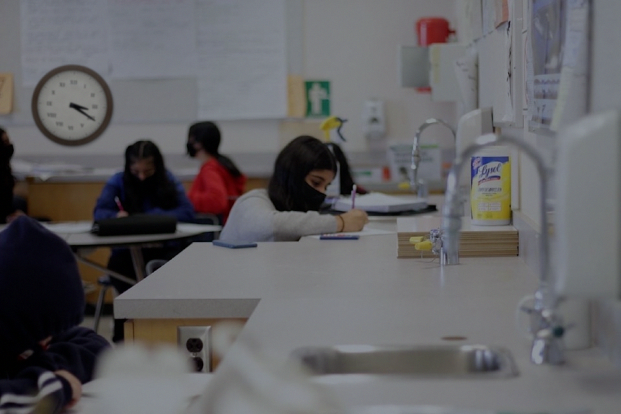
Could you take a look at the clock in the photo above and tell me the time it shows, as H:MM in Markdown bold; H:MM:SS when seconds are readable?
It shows **3:20**
